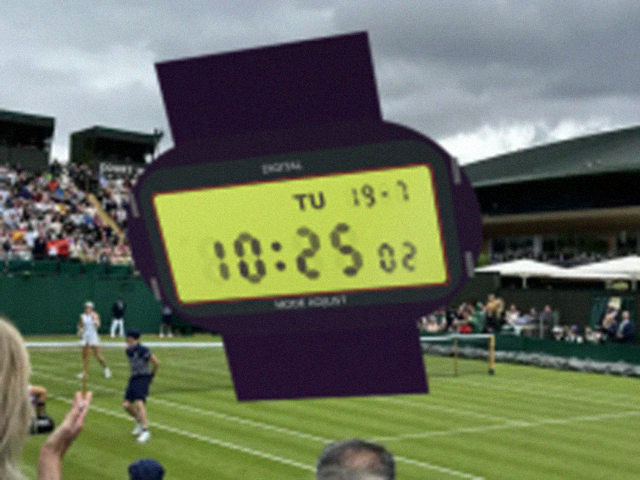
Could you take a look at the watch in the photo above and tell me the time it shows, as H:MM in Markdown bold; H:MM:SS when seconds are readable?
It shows **10:25:02**
